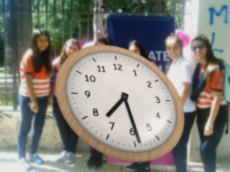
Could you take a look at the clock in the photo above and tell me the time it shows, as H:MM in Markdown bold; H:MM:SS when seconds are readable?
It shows **7:29**
